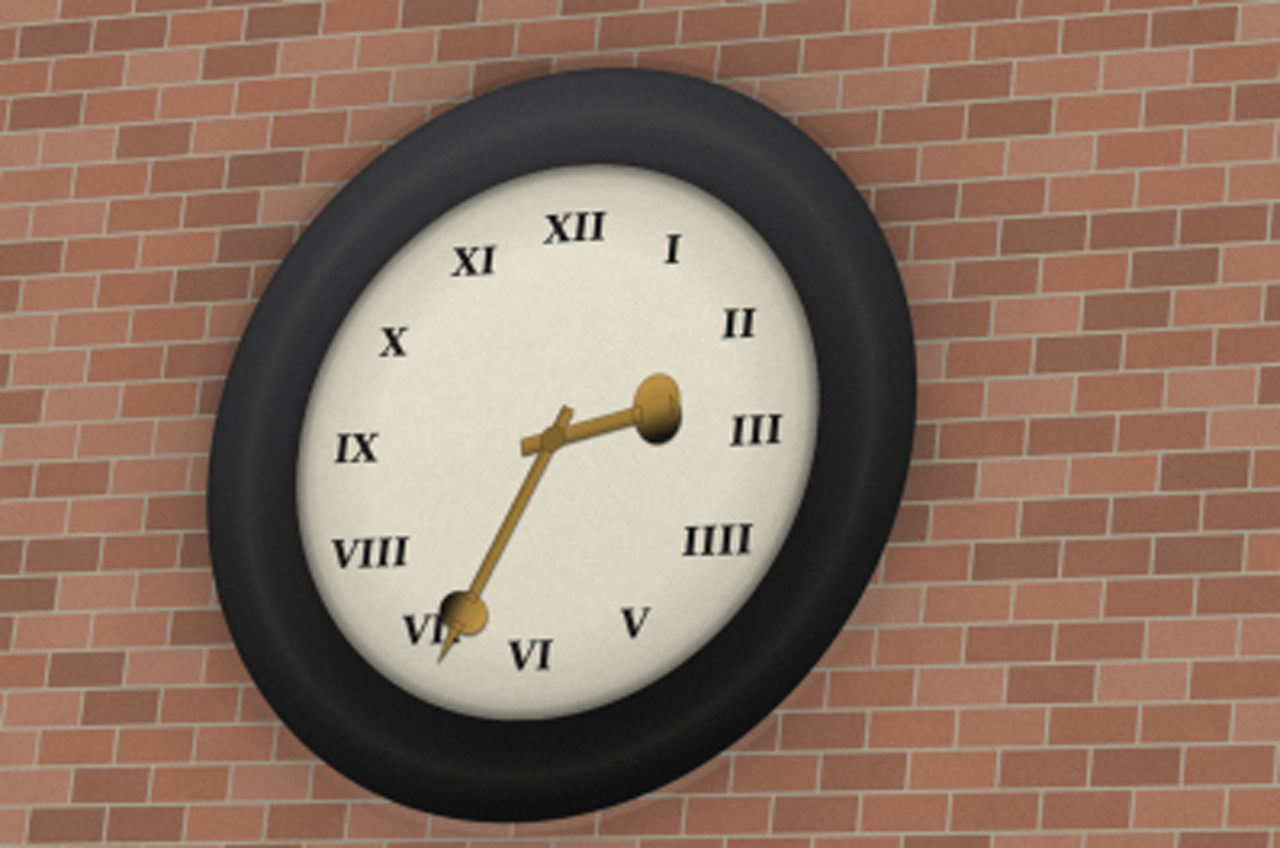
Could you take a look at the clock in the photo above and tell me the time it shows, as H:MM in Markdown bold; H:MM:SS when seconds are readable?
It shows **2:34**
